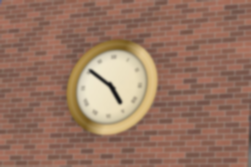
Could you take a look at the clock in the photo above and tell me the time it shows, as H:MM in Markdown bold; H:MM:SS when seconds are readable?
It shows **4:51**
